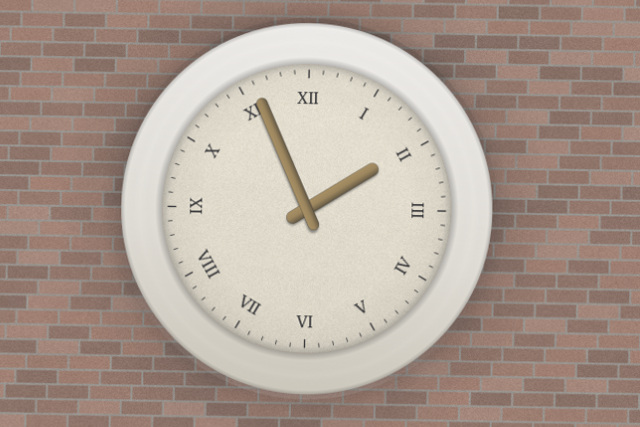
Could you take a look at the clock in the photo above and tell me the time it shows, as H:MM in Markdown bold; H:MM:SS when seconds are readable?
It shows **1:56**
